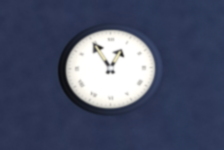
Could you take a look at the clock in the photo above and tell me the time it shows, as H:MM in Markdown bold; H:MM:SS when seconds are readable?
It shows **12:55**
